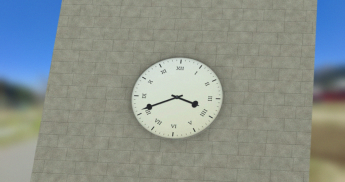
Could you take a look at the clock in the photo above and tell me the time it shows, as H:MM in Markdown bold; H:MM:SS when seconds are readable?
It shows **3:41**
